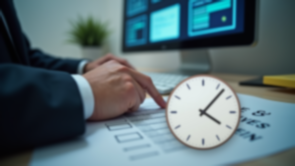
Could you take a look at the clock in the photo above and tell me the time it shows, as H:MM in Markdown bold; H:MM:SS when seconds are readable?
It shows **4:07**
